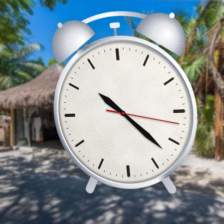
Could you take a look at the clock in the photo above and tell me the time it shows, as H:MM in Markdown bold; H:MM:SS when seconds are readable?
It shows **10:22:17**
